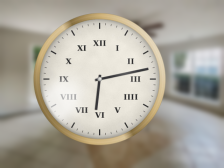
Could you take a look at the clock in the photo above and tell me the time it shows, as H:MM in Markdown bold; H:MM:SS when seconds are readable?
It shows **6:13**
